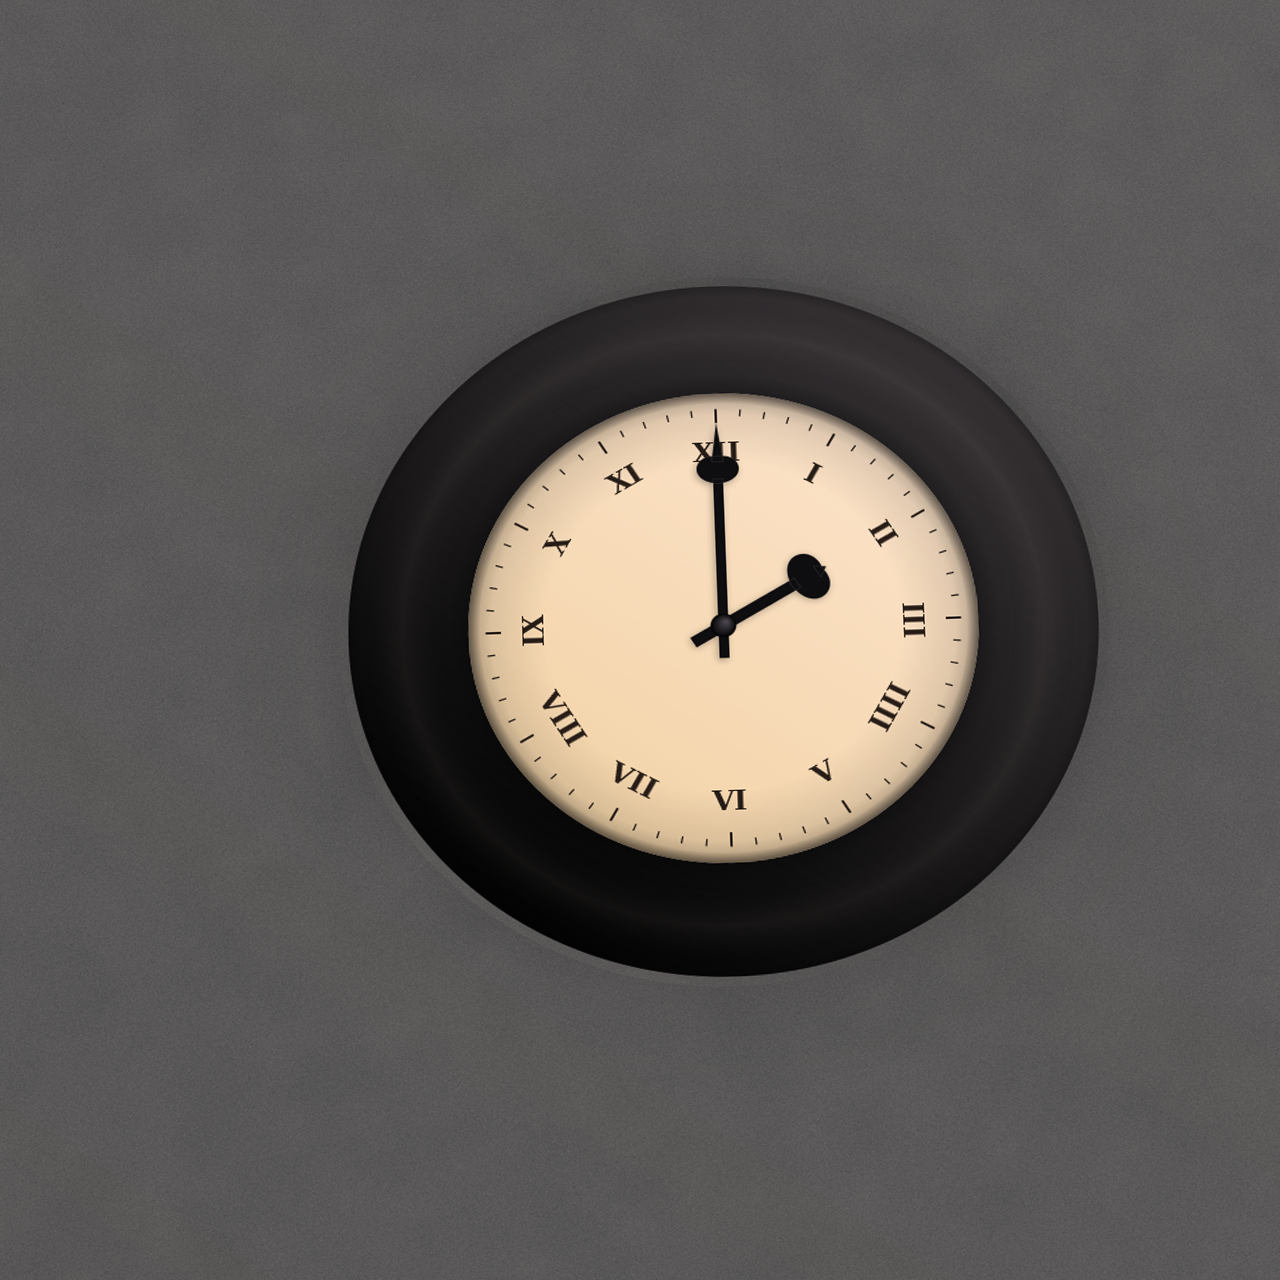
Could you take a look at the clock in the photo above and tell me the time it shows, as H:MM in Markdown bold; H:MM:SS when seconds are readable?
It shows **2:00**
